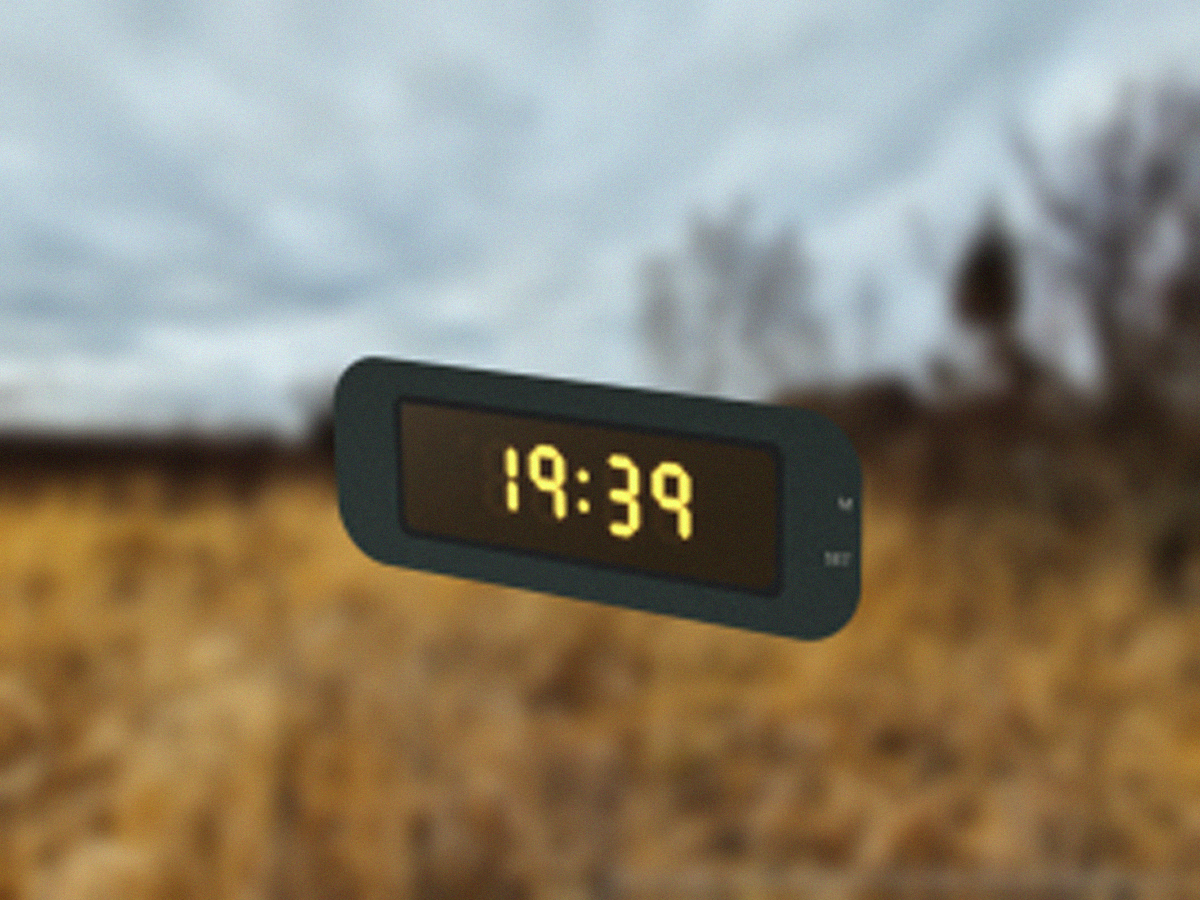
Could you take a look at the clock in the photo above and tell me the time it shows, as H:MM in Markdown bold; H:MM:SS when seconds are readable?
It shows **19:39**
